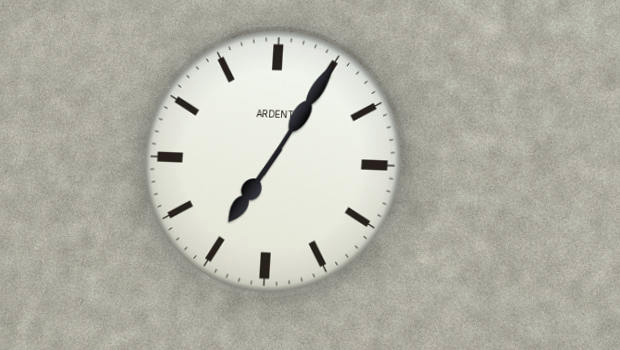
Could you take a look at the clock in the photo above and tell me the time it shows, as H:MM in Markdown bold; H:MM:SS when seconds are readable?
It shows **7:05**
